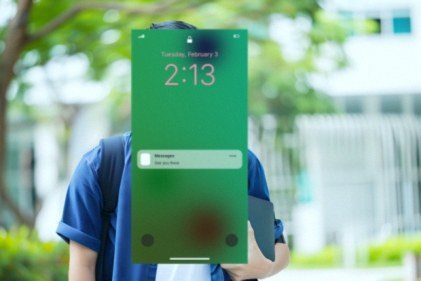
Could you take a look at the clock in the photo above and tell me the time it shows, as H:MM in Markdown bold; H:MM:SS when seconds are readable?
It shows **2:13**
